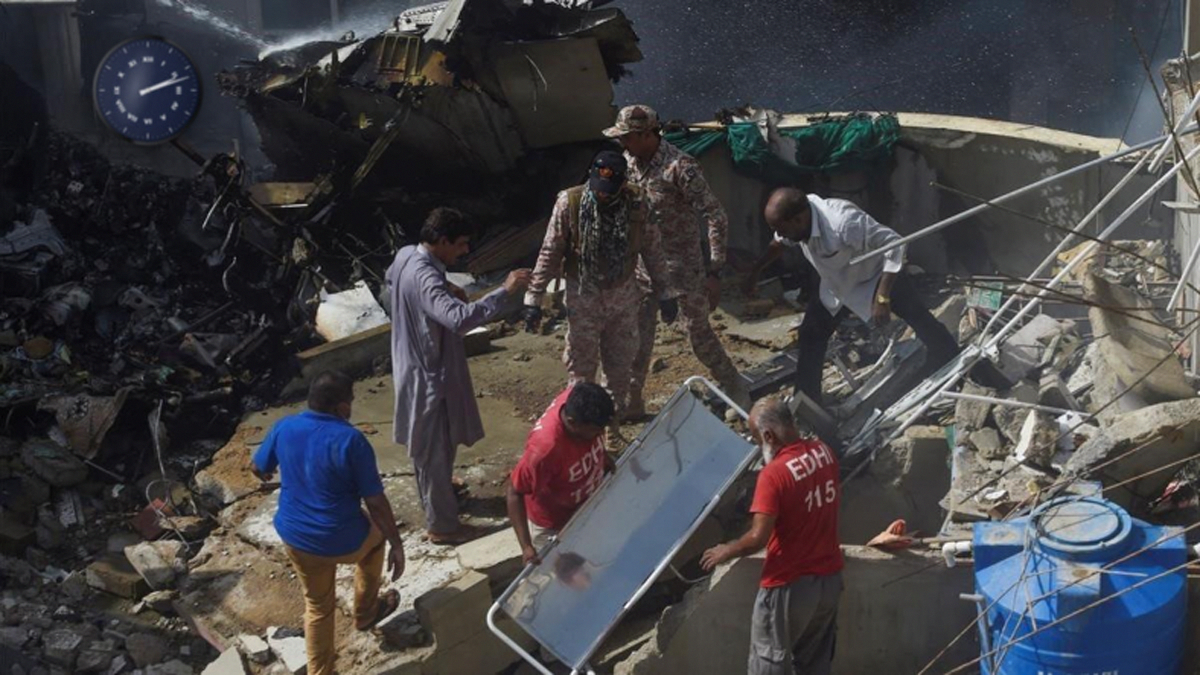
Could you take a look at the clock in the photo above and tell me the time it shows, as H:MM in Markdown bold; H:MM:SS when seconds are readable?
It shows **2:12**
